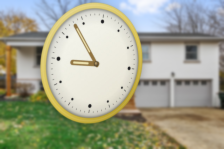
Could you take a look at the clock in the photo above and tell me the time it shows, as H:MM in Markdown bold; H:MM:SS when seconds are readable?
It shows **8:53**
